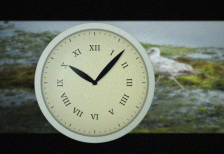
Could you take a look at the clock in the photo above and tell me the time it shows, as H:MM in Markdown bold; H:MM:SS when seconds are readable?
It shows **10:07**
